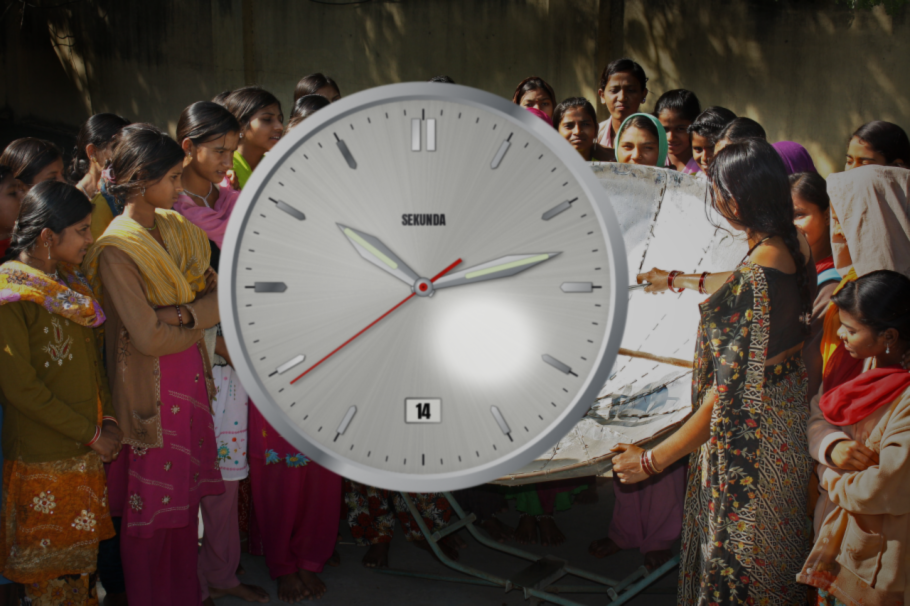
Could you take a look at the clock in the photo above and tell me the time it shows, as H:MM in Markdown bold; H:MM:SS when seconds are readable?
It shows **10:12:39**
